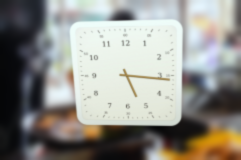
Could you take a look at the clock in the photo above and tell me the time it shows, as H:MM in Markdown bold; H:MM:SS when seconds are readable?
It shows **5:16**
